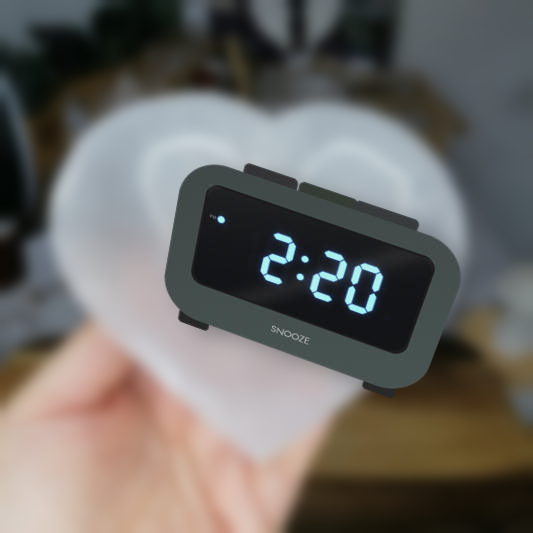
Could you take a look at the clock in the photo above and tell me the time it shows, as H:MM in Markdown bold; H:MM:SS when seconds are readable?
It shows **2:20**
